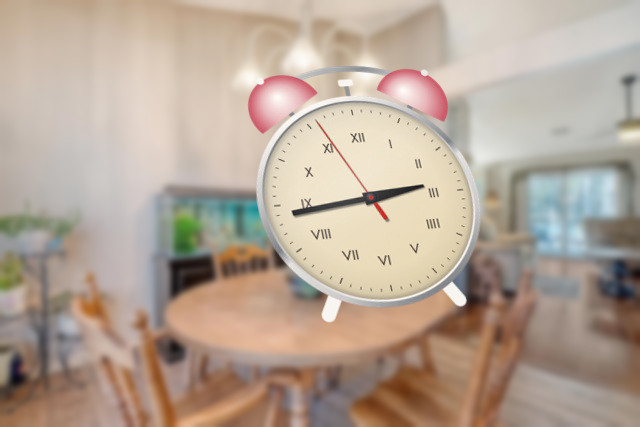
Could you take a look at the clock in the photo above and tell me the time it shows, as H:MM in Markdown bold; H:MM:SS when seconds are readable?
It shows **2:43:56**
